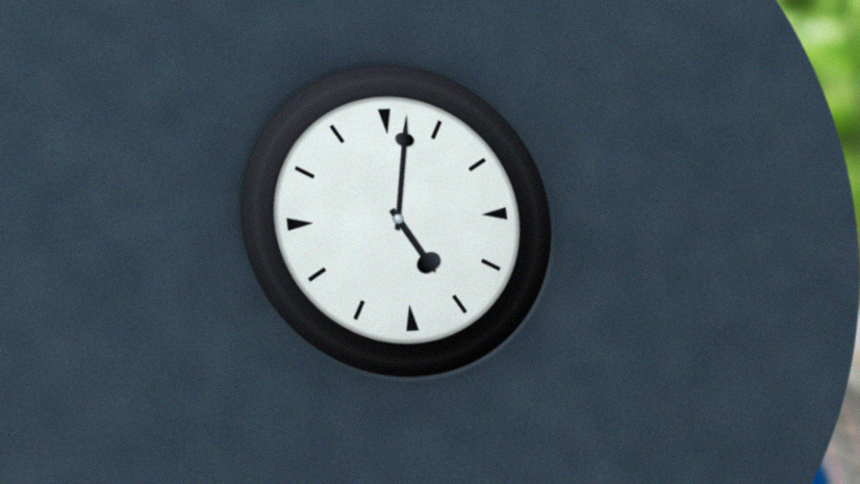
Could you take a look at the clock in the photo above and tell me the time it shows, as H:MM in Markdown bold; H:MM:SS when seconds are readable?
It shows **5:02**
